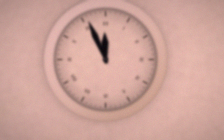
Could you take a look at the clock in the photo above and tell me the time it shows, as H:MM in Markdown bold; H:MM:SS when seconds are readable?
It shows **11:56**
